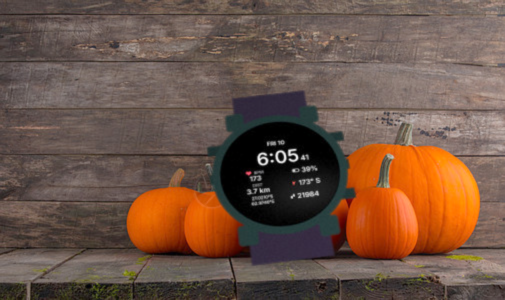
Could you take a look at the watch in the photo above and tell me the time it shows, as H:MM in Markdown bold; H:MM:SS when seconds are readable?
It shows **6:05**
